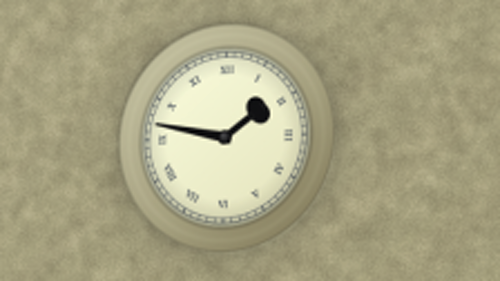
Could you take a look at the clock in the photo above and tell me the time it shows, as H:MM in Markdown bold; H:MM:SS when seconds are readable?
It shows **1:47**
